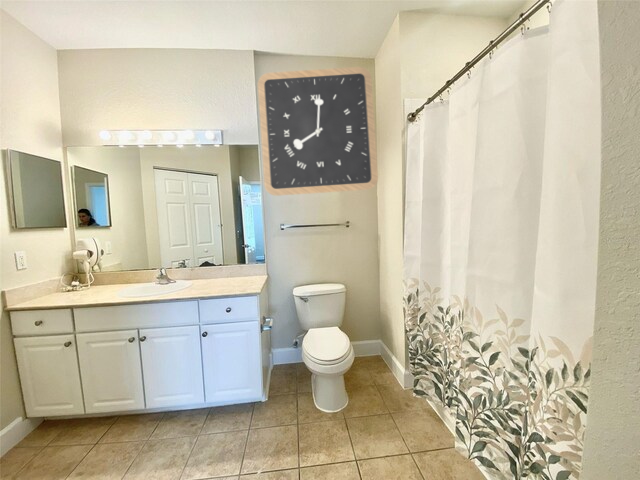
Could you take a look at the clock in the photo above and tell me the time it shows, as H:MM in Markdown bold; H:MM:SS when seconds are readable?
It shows **8:01**
